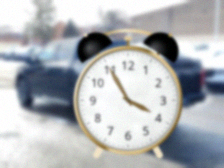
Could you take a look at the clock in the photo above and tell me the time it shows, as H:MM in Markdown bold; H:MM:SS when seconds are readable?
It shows **3:55**
